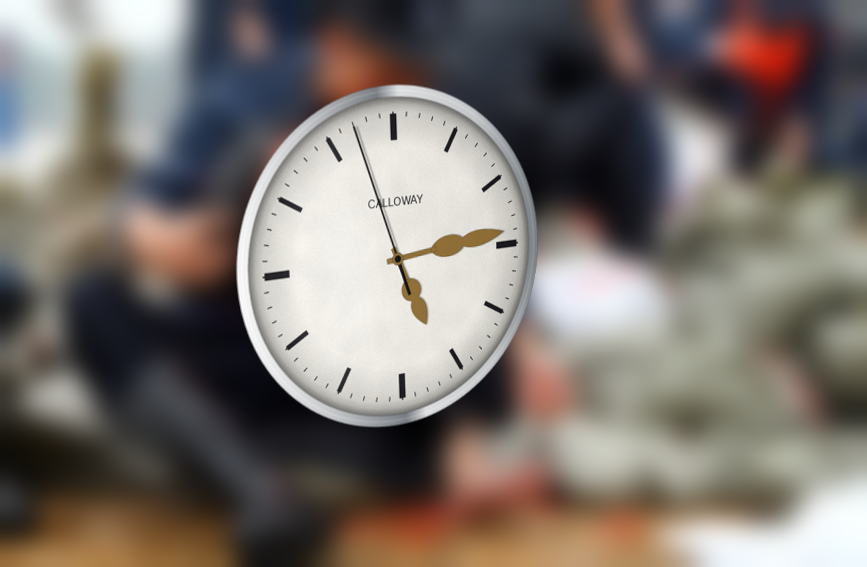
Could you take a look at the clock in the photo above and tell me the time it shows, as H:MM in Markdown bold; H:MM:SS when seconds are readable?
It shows **5:13:57**
